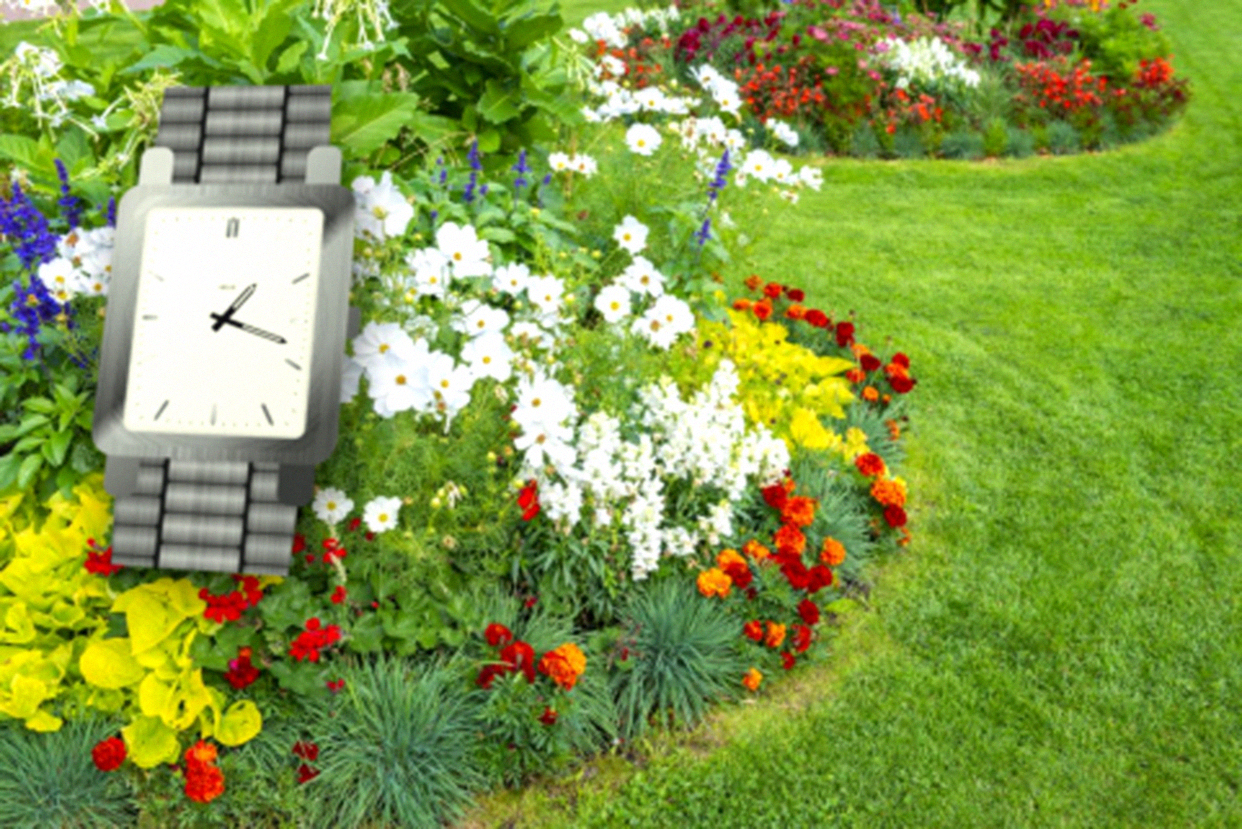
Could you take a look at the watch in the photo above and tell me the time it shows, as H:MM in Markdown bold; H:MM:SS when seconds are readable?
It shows **1:18**
